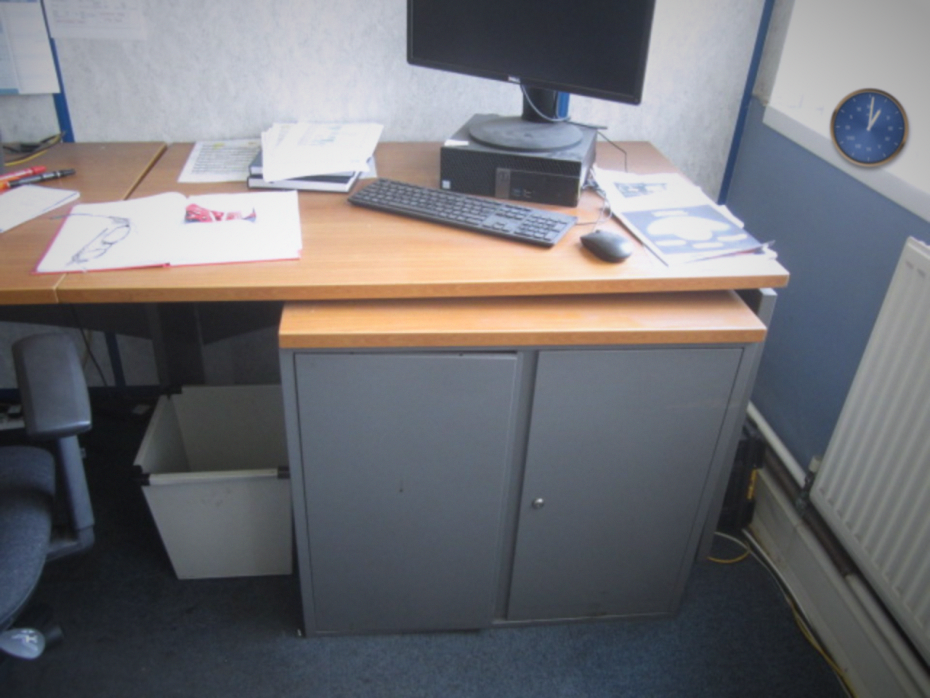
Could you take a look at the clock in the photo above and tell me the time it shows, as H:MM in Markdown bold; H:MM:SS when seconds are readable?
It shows **1:01**
